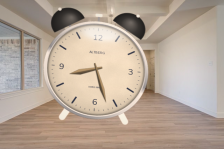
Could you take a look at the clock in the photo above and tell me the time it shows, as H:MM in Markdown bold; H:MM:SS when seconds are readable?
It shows **8:27**
